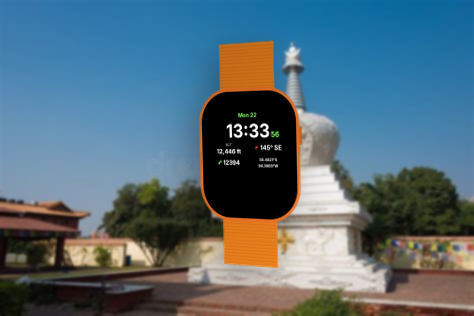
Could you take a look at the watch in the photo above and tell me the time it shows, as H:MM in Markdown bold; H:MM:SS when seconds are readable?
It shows **13:33**
